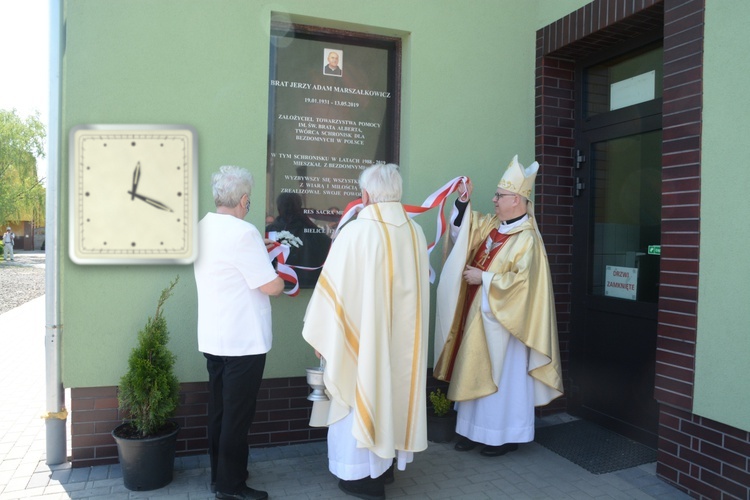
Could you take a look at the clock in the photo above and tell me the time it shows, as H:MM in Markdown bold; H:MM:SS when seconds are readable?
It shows **12:19**
